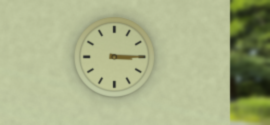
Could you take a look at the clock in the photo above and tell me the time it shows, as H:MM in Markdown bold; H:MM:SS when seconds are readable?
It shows **3:15**
